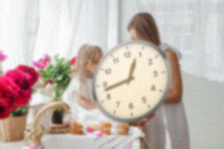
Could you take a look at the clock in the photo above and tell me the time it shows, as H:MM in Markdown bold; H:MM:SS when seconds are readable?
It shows **12:43**
